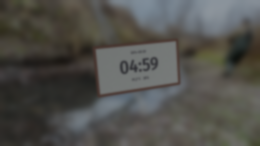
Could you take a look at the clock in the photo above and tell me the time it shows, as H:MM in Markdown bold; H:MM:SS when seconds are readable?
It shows **4:59**
